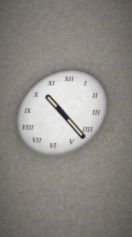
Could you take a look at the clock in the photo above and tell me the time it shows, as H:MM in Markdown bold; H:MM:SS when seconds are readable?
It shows **10:22**
